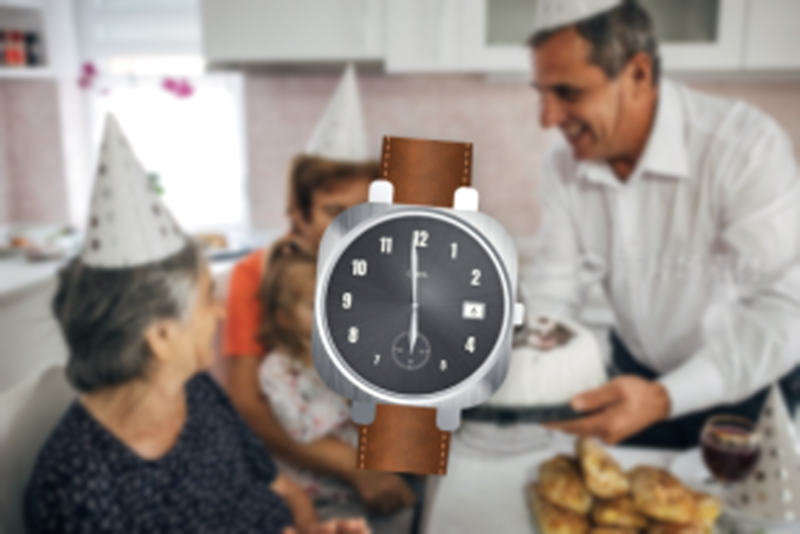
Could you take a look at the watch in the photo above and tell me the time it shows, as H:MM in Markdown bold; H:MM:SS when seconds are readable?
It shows **5:59**
